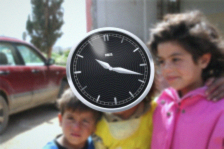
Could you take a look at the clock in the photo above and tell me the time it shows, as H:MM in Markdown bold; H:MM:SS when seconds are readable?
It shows **10:18**
